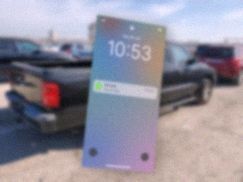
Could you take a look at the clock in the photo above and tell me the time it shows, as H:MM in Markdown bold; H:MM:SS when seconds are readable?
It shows **10:53**
